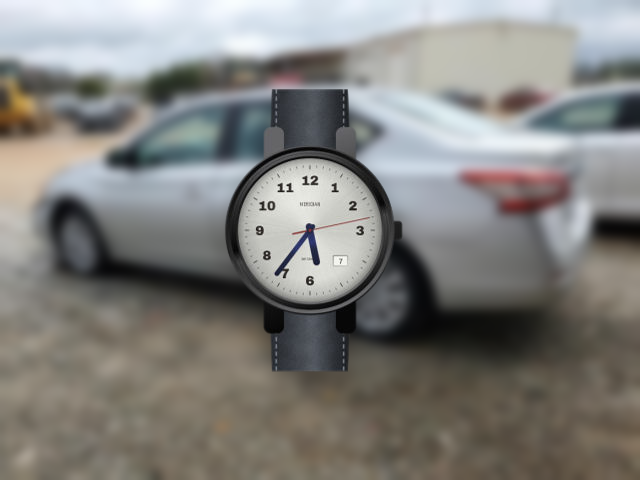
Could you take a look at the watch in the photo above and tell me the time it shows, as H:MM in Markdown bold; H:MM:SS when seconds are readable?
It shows **5:36:13**
